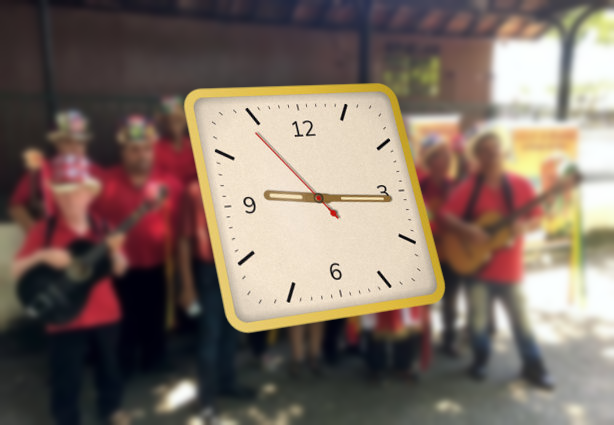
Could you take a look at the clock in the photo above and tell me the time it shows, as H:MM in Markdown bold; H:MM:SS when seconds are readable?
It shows **9:15:54**
